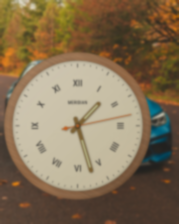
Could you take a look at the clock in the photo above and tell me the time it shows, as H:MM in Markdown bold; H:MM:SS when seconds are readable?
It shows **1:27:13**
